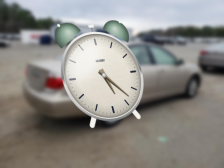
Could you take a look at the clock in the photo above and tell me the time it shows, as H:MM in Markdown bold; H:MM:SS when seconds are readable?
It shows **5:23**
